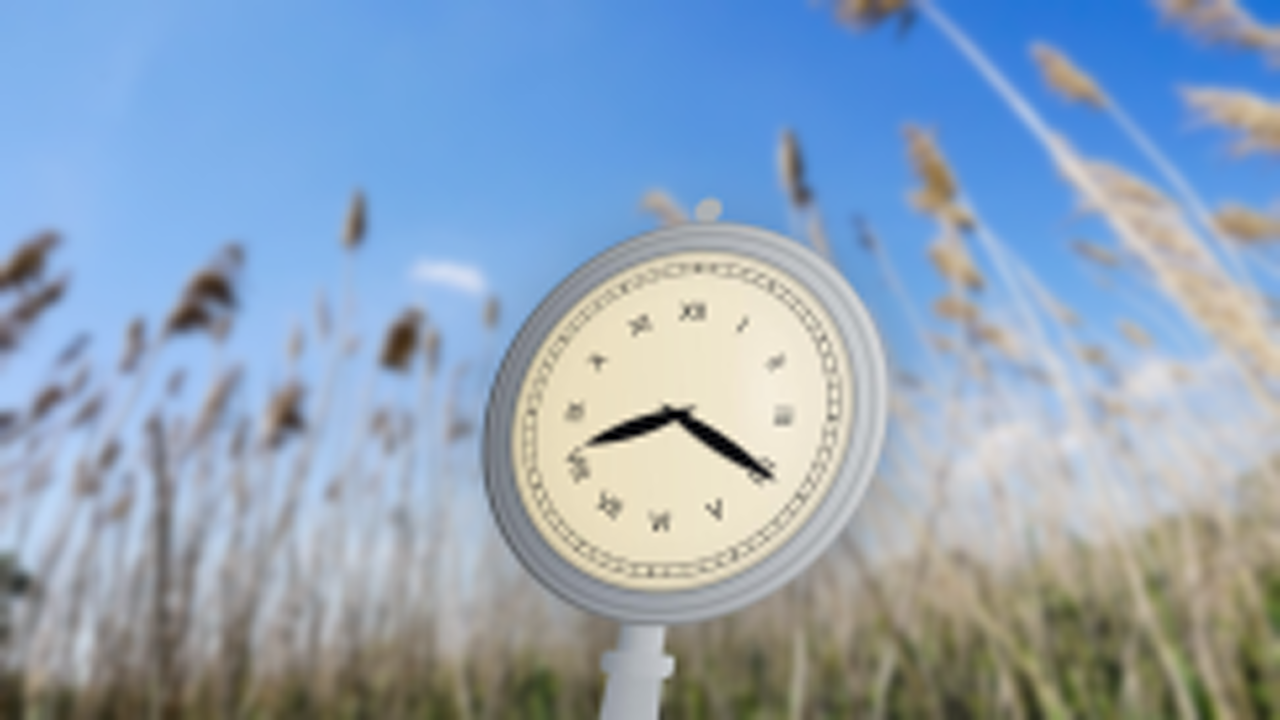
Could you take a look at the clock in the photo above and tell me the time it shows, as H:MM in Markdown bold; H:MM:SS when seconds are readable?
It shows **8:20**
